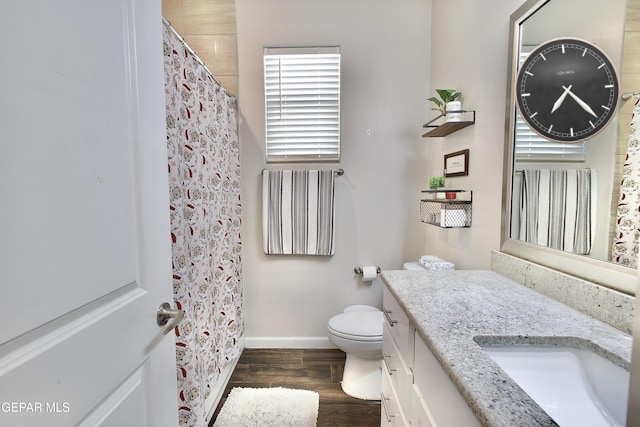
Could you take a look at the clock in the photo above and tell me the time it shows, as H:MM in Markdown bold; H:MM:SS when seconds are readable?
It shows **7:23**
